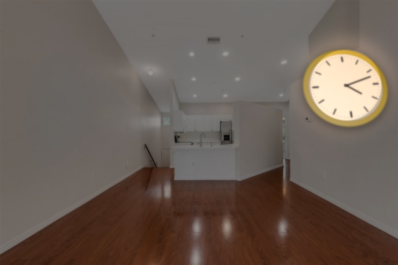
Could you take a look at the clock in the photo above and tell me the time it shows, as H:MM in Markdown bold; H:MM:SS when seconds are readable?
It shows **4:12**
